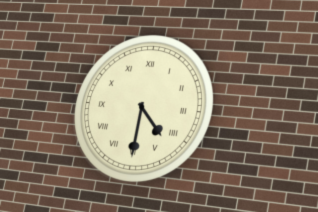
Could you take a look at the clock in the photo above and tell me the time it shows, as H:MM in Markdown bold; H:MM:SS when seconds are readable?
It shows **4:30**
